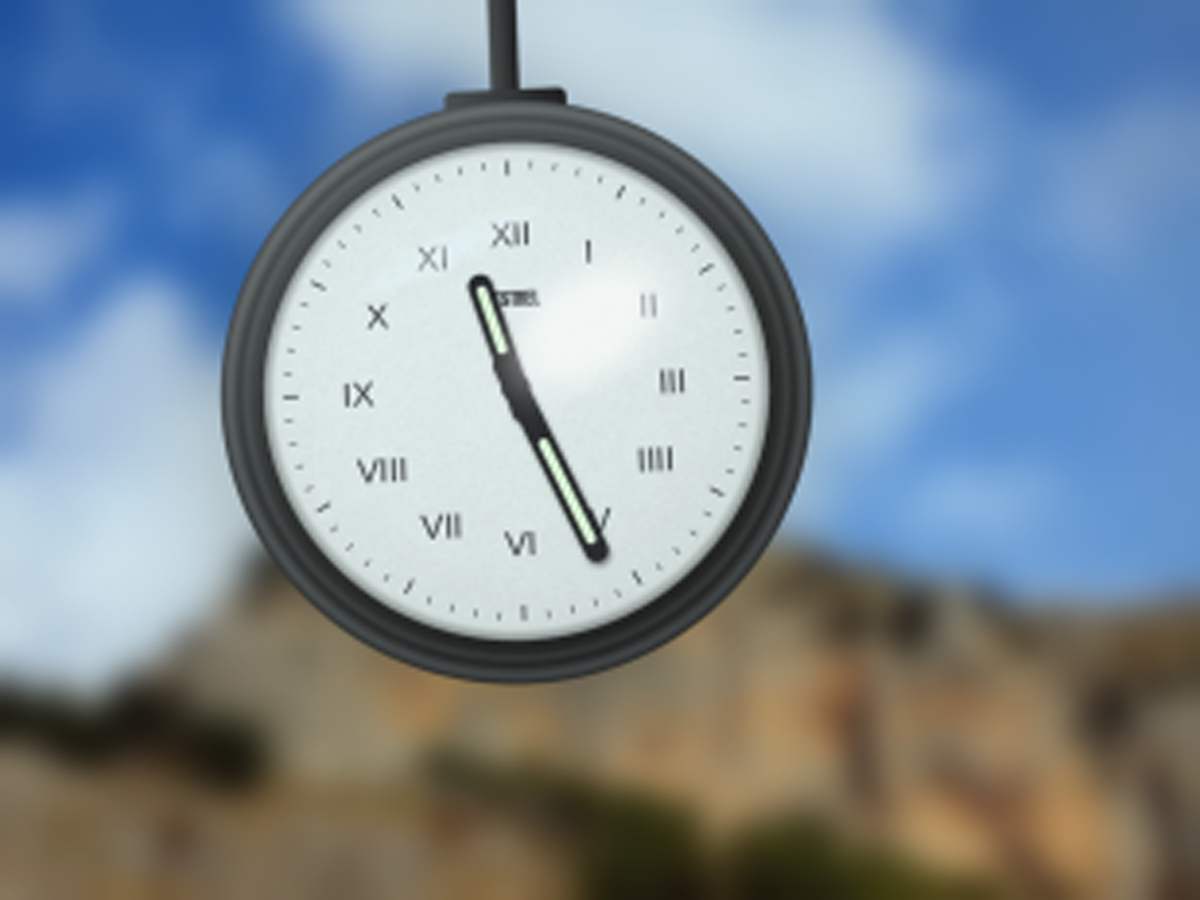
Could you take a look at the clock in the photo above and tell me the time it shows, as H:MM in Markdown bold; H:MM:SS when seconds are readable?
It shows **11:26**
